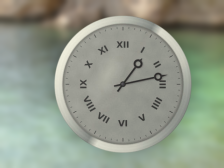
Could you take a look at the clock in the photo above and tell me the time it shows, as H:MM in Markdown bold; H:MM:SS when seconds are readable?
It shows **1:13**
